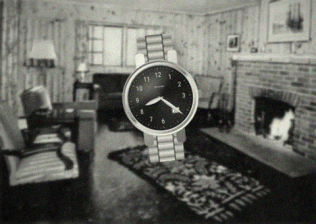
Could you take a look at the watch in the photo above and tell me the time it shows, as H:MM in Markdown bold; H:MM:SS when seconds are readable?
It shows **8:22**
